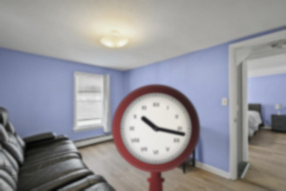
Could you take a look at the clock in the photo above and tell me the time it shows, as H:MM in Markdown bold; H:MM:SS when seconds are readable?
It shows **10:17**
